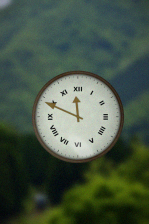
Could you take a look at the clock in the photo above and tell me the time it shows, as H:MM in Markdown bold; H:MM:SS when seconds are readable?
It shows **11:49**
